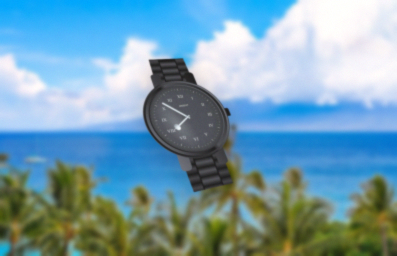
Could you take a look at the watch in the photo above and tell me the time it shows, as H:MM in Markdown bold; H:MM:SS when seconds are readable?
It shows **7:52**
